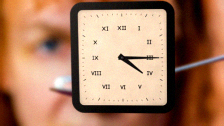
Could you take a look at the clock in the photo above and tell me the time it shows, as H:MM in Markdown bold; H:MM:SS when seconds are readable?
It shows **4:15**
